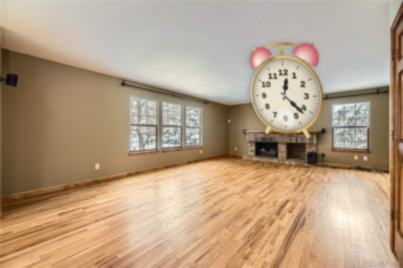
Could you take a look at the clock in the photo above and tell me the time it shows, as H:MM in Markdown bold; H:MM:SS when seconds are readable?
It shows **12:22**
